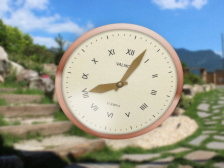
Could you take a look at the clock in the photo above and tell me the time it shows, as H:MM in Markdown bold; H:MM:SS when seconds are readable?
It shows **8:03**
